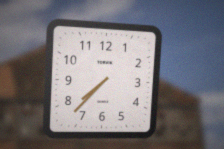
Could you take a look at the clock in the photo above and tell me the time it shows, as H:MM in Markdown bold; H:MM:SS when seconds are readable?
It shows **7:37**
